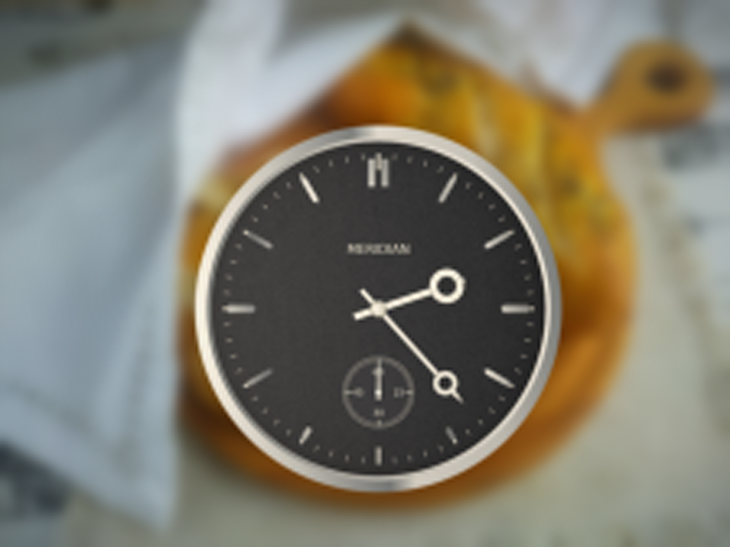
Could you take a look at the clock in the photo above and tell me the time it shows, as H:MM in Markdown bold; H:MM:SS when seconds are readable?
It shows **2:23**
